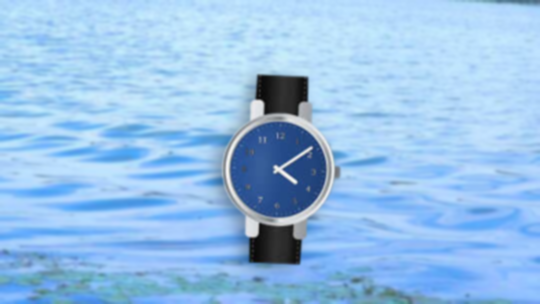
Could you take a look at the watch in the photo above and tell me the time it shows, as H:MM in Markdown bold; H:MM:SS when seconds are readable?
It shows **4:09**
